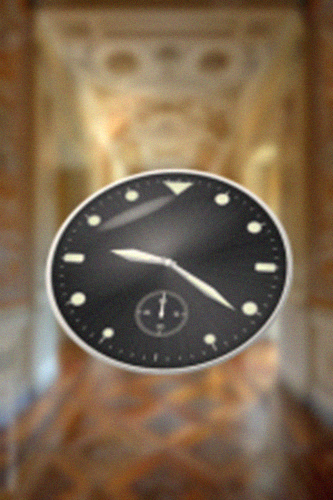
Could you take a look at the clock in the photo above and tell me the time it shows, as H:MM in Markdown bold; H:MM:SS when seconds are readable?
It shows **9:21**
